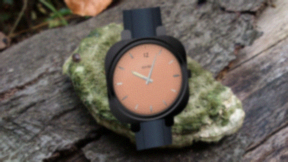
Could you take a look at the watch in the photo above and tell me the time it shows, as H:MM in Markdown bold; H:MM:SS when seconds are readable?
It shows **10:04**
